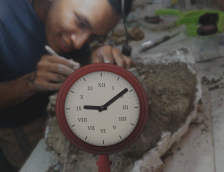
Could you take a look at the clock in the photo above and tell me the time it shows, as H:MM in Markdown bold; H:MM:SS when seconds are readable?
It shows **9:09**
